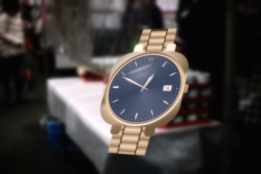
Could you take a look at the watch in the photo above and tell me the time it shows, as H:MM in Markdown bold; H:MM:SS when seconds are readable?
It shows **12:49**
